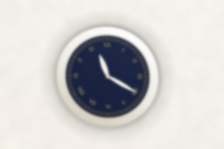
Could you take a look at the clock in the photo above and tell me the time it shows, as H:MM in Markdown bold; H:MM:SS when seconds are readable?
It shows **11:20**
